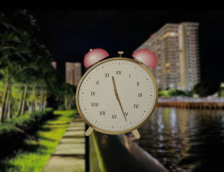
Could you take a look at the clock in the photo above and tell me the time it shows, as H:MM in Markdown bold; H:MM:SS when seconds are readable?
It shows **11:26**
